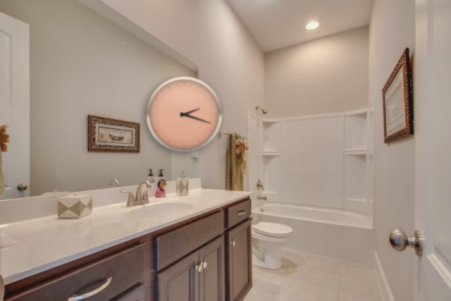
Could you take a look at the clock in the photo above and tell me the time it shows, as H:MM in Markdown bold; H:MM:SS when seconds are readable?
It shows **2:18**
